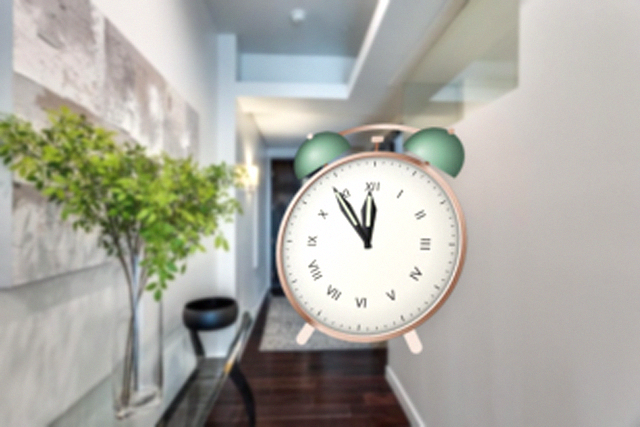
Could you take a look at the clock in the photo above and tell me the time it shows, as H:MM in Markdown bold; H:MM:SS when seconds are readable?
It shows **11:54**
